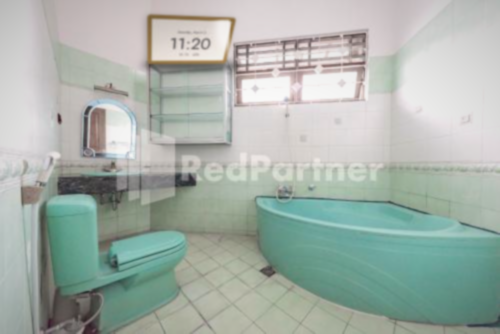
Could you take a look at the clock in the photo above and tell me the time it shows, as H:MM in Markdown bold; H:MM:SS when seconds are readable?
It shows **11:20**
